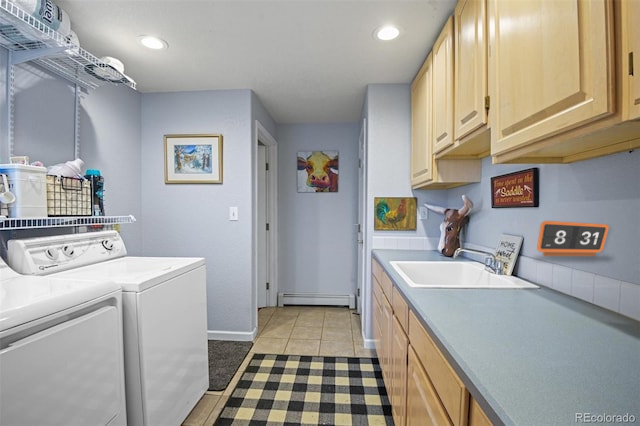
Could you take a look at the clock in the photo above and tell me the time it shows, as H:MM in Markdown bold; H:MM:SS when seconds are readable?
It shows **8:31**
